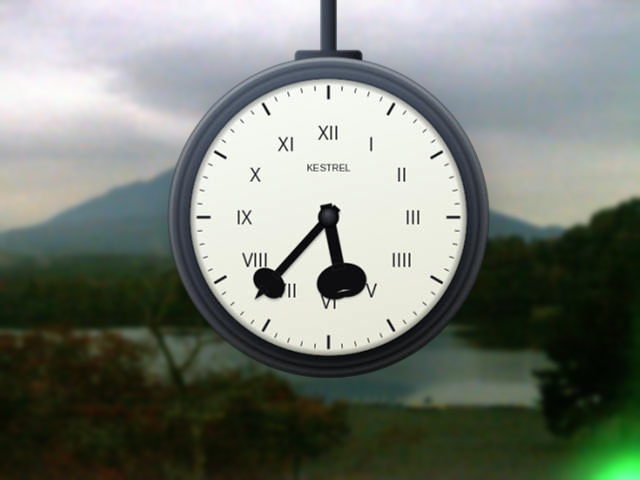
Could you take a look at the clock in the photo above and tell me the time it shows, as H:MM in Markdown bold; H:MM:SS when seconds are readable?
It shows **5:37**
